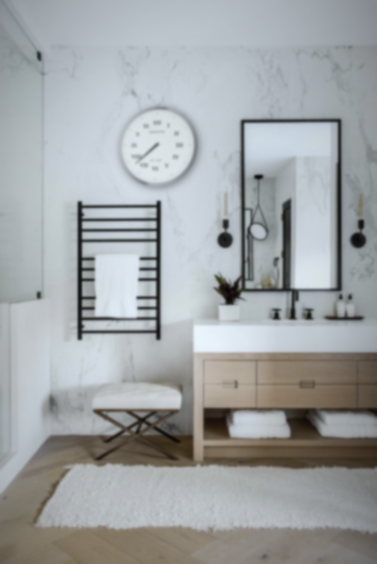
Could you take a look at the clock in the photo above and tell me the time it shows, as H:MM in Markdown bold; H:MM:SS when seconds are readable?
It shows **7:38**
